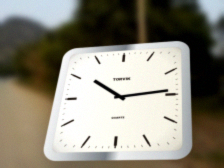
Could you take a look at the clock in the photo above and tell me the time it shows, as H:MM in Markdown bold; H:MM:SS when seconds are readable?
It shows **10:14**
